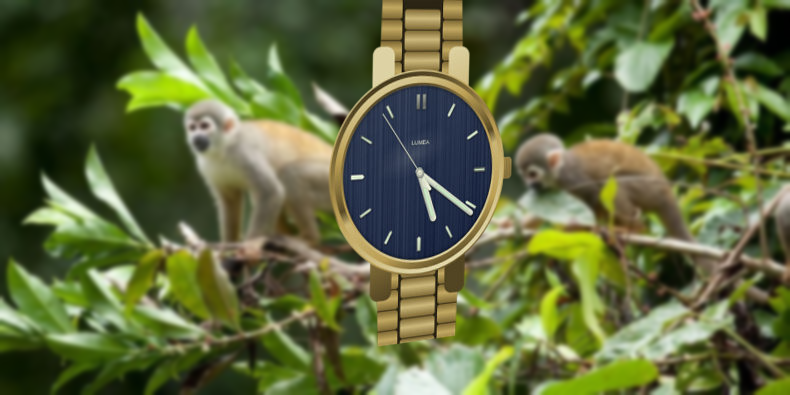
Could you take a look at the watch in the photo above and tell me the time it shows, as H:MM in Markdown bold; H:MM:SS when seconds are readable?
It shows **5:20:54**
